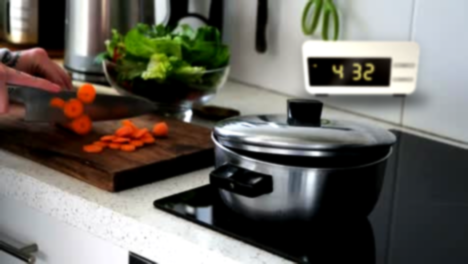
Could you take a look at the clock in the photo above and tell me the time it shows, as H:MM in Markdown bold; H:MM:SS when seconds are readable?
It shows **4:32**
